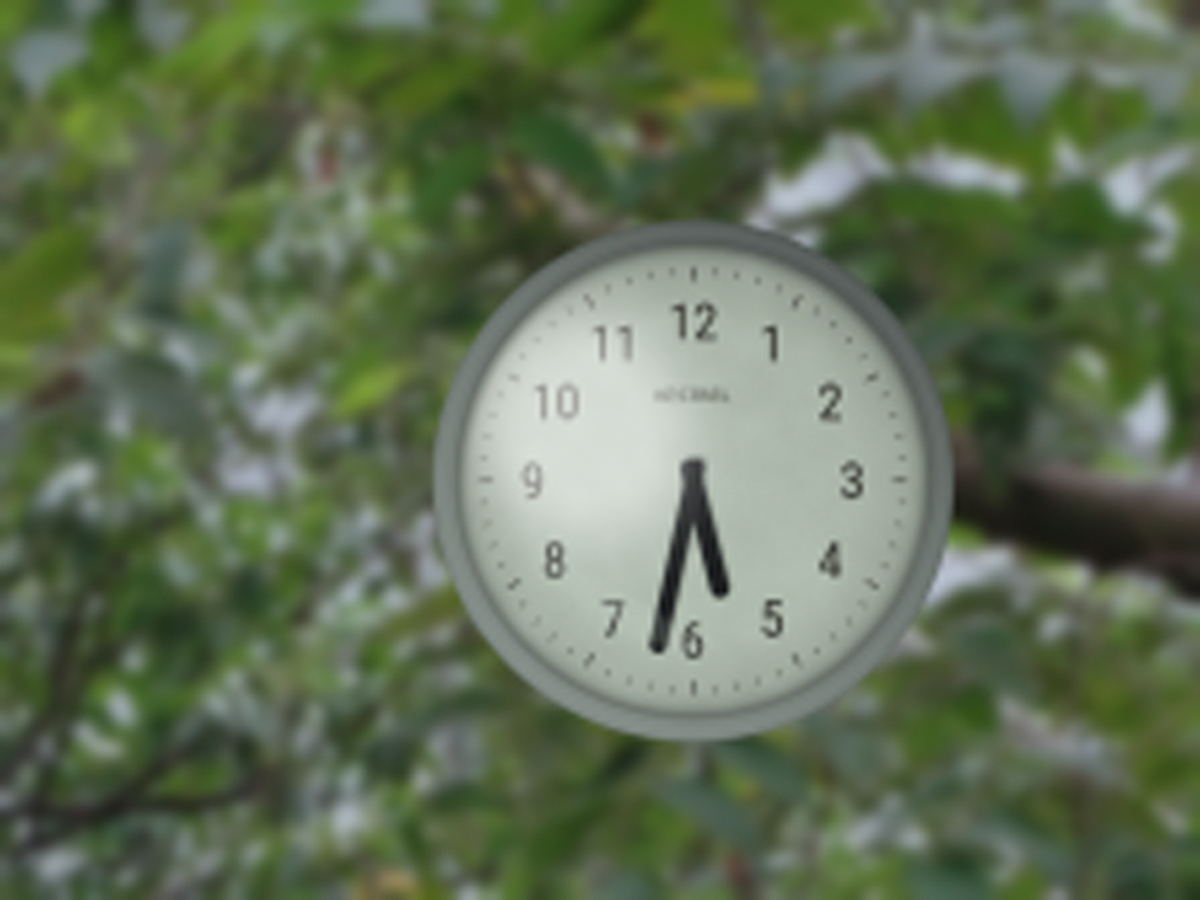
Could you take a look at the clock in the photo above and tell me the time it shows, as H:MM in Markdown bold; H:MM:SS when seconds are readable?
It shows **5:32**
